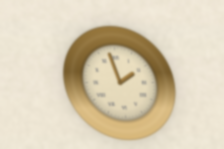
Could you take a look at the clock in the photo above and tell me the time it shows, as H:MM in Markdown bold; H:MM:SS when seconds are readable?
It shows **1:58**
